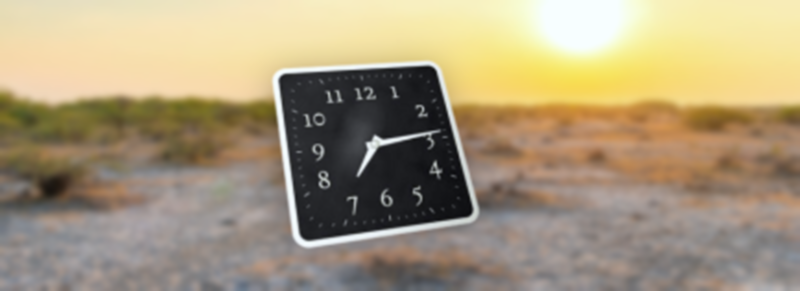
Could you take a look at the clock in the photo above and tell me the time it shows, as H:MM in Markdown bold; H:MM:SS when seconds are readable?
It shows **7:14**
